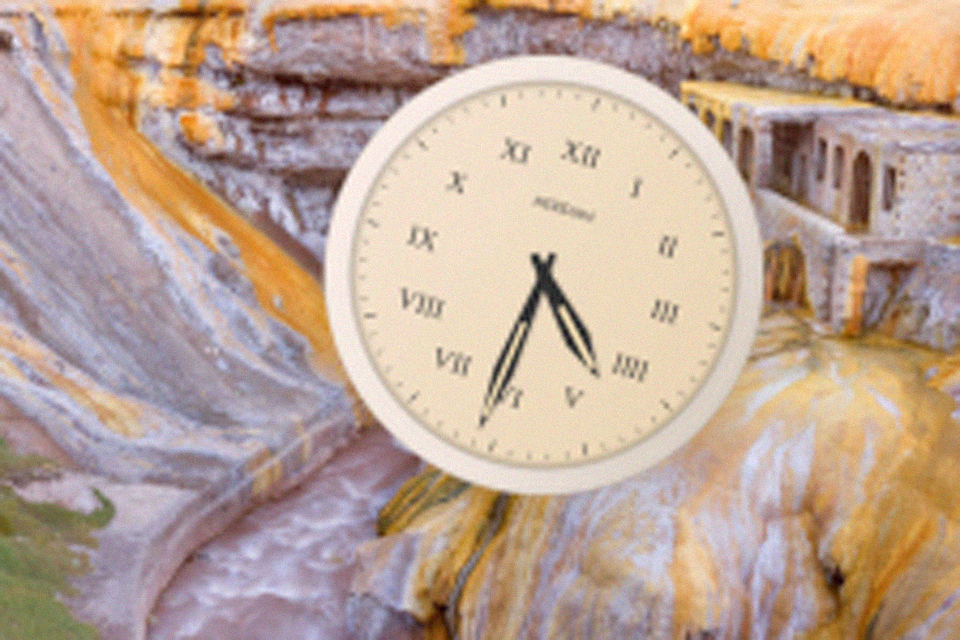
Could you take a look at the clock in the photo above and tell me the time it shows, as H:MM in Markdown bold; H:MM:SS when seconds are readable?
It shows **4:31**
